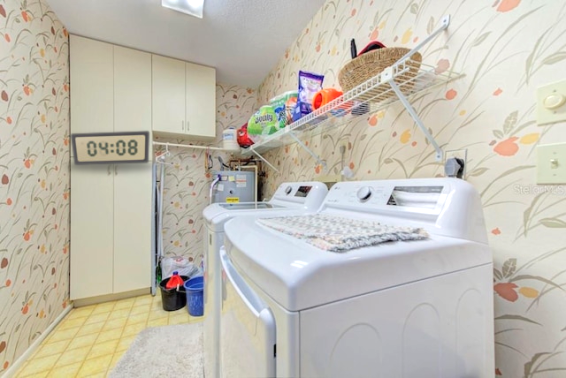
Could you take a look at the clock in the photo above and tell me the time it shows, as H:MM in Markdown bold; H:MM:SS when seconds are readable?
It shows **4:08**
